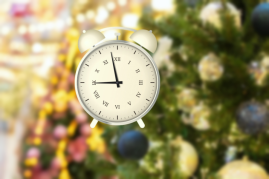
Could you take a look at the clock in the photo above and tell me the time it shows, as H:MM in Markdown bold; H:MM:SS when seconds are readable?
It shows **8:58**
